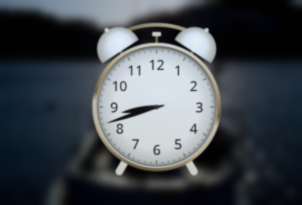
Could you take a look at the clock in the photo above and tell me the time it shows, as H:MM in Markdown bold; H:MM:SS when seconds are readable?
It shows **8:42**
